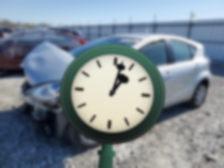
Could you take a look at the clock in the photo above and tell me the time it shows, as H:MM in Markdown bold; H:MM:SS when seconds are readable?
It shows **1:02**
